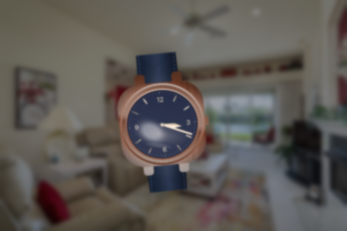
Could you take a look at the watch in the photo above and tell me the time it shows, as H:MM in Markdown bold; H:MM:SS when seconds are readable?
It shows **3:19**
